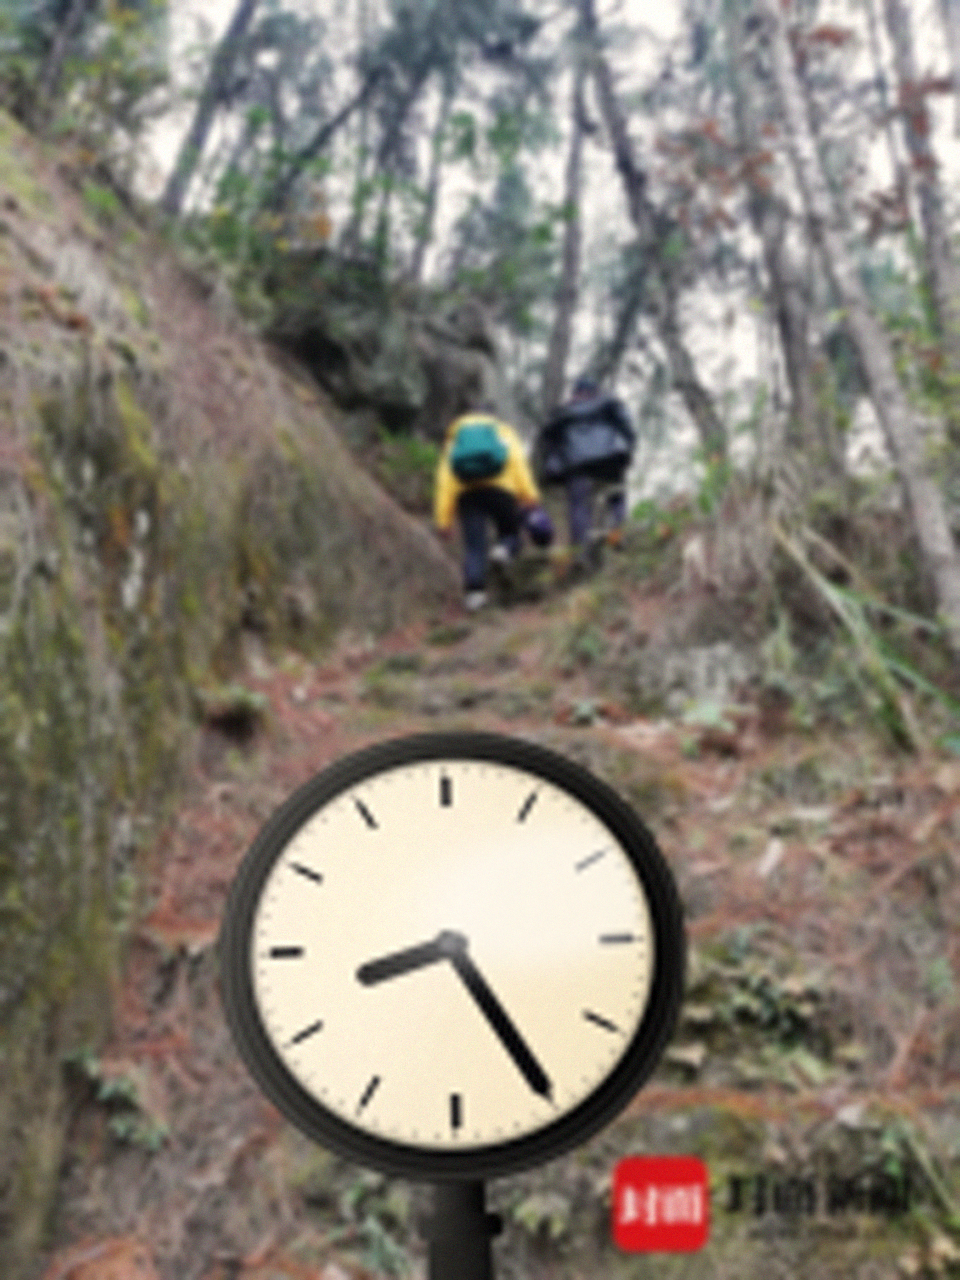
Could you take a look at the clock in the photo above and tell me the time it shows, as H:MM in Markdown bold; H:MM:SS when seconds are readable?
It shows **8:25**
